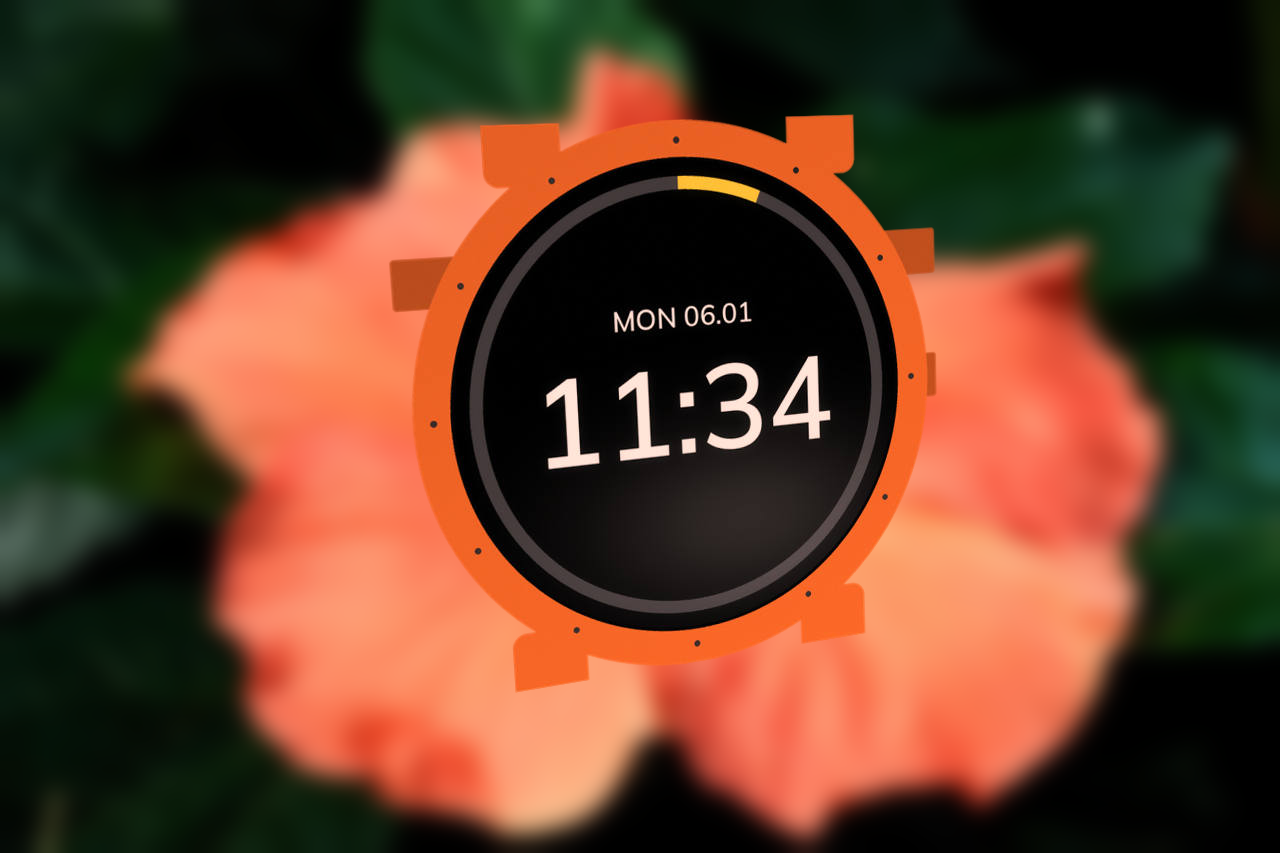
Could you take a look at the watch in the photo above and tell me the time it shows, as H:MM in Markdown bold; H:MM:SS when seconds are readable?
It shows **11:34**
